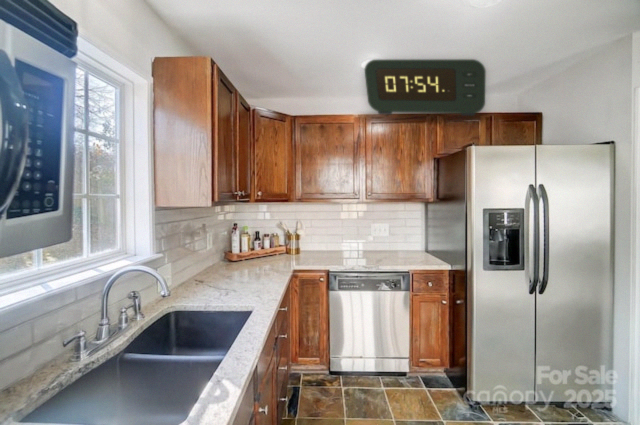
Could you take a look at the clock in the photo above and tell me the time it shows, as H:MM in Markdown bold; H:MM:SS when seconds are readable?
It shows **7:54**
